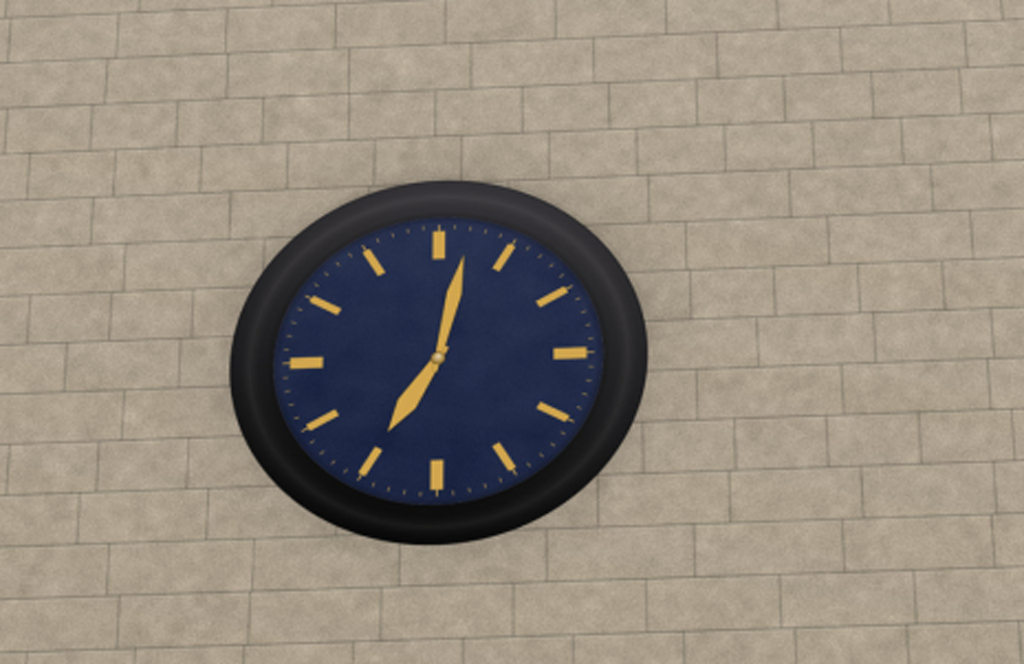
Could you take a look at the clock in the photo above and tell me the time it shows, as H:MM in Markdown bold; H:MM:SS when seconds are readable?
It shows **7:02**
